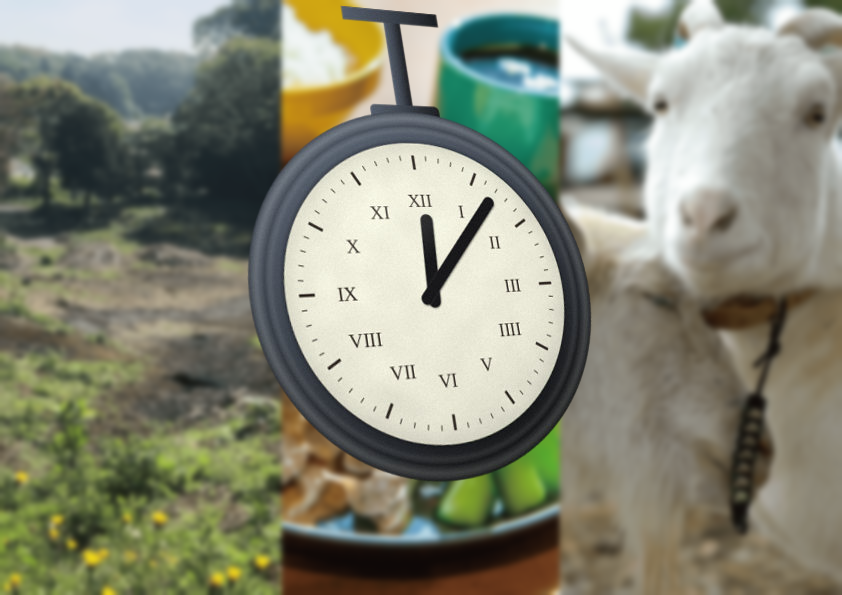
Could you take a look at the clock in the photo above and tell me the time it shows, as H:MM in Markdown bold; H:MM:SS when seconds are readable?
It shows **12:07**
